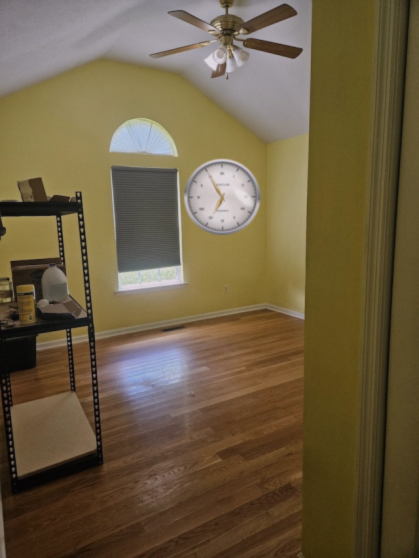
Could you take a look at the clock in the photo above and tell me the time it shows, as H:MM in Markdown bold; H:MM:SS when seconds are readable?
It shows **6:55**
